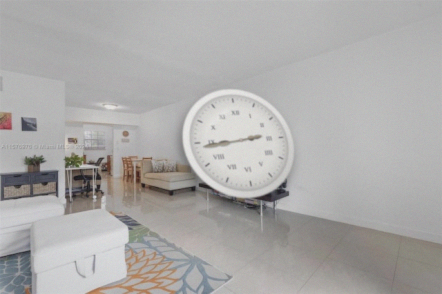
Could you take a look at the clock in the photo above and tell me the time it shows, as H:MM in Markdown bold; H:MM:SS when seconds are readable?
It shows **2:44**
